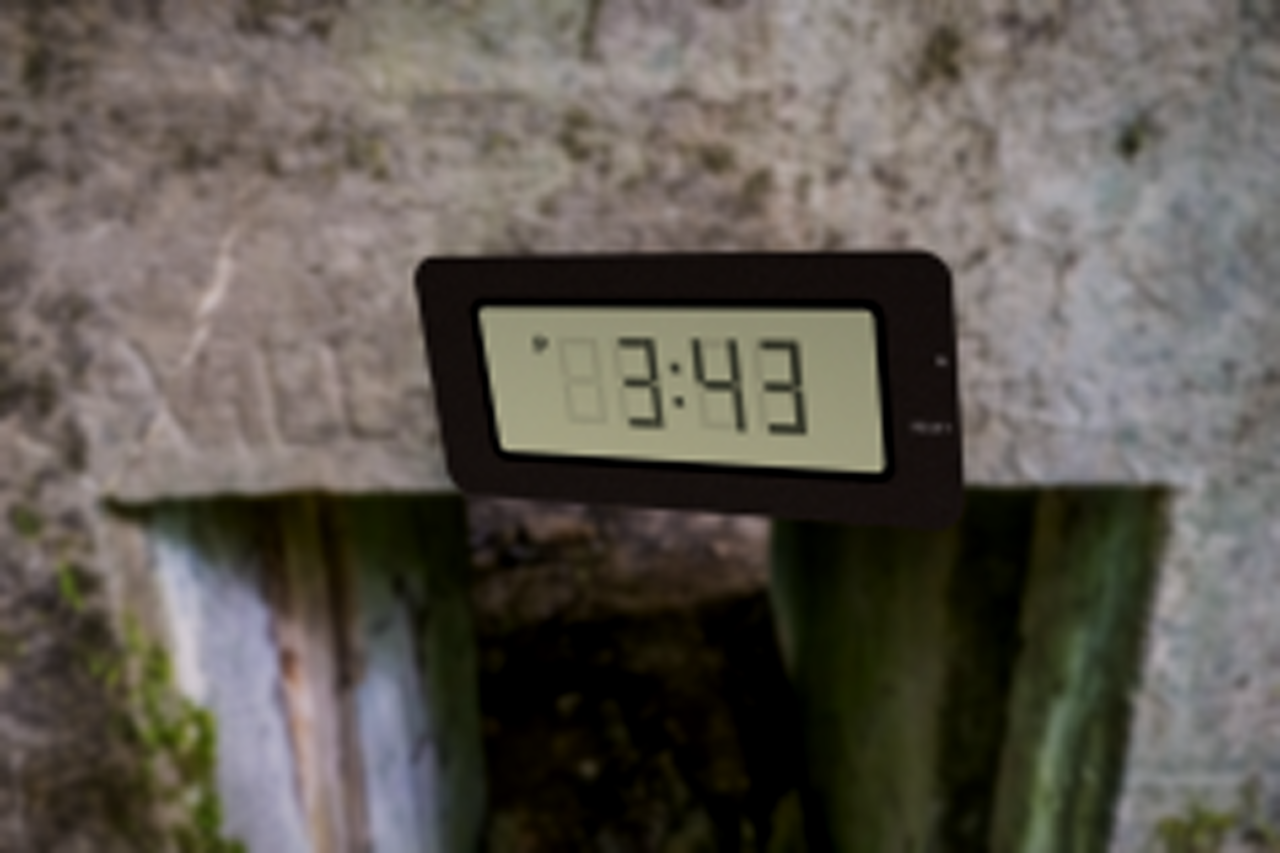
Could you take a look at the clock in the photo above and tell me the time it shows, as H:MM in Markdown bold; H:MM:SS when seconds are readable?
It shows **3:43**
